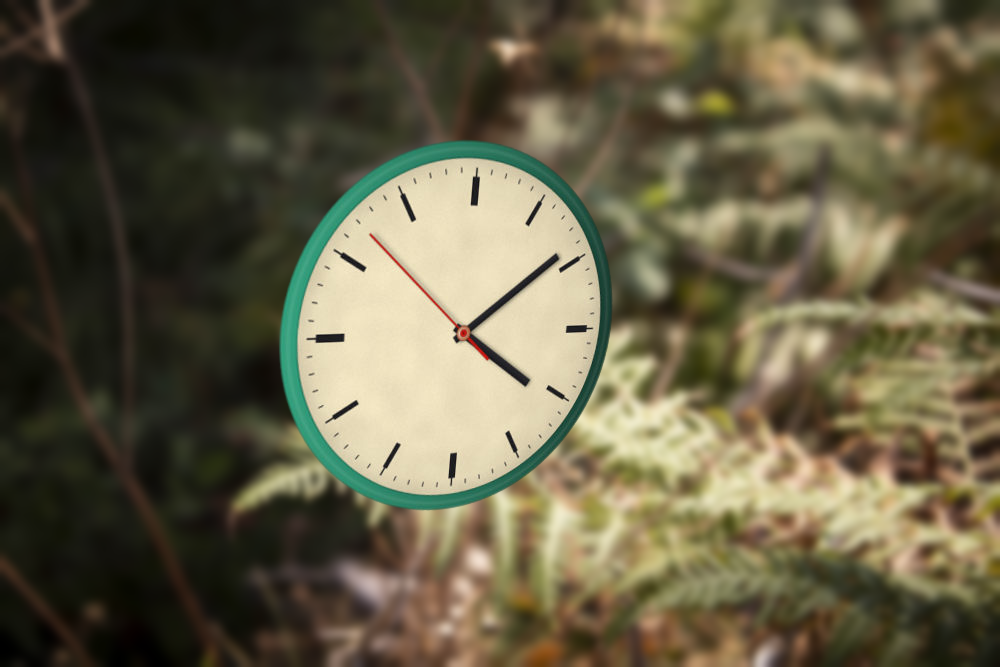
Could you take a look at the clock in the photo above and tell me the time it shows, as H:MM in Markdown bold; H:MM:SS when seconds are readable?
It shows **4:08:52**
